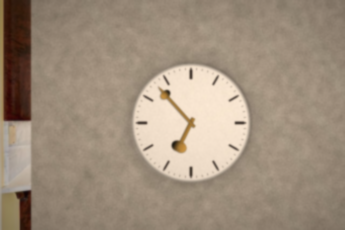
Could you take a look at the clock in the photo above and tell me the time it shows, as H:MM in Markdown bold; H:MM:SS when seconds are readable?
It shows **6:53**
